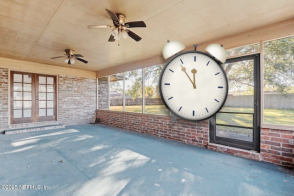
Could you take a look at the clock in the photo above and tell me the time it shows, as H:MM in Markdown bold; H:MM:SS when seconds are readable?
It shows **11:54**
